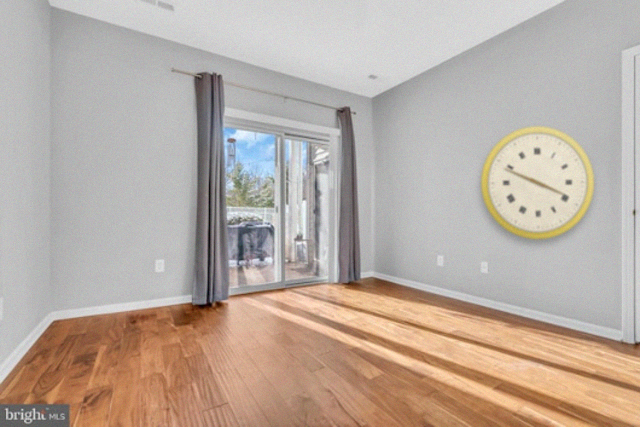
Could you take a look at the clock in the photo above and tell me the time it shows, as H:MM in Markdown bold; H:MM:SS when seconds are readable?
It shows **3:49**
